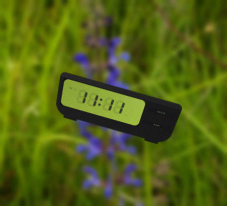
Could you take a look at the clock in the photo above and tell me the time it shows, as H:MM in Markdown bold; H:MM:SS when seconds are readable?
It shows **11:11**
